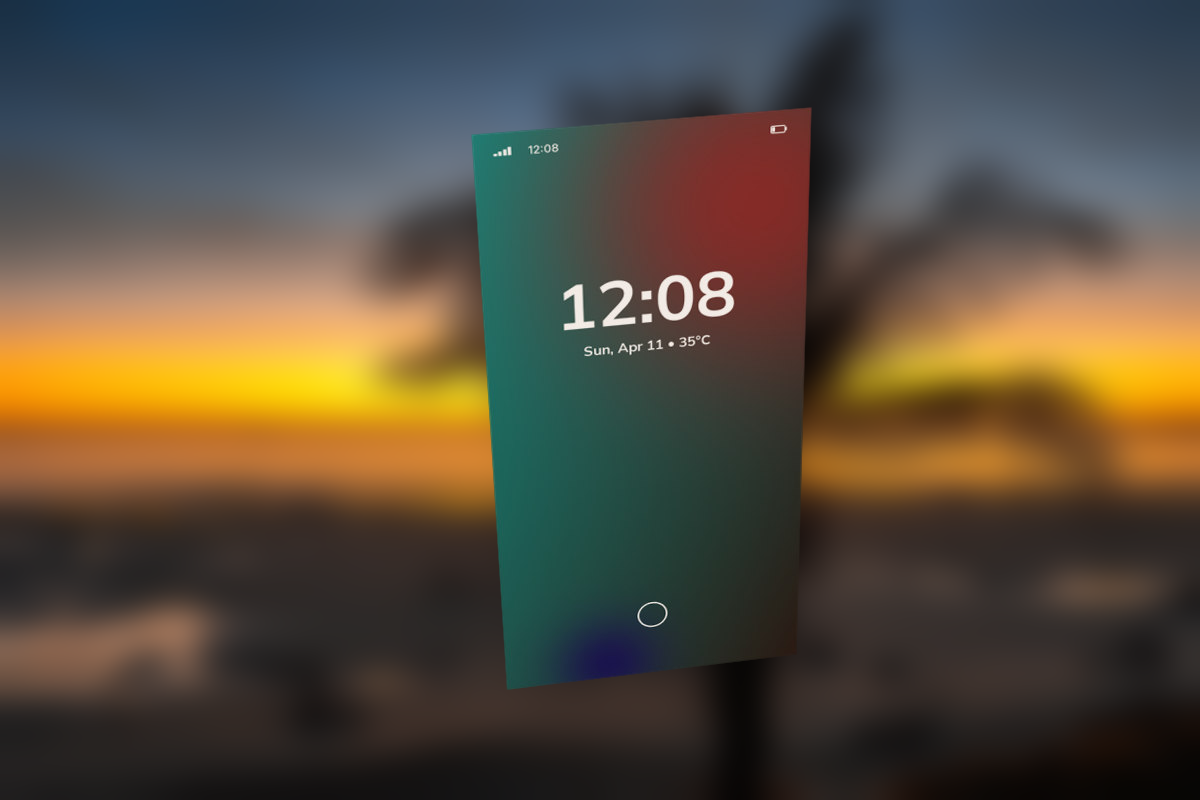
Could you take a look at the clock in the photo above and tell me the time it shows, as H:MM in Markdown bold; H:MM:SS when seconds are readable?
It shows **12:08**
